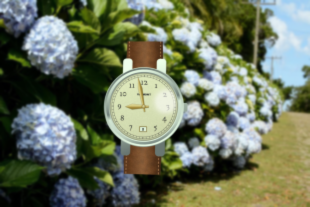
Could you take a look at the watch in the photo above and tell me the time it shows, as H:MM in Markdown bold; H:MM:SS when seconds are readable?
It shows **8:58**
